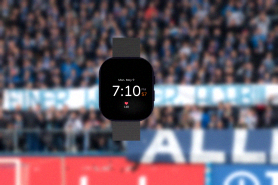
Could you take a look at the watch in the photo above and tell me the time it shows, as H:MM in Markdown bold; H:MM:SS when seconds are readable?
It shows **7:10**
